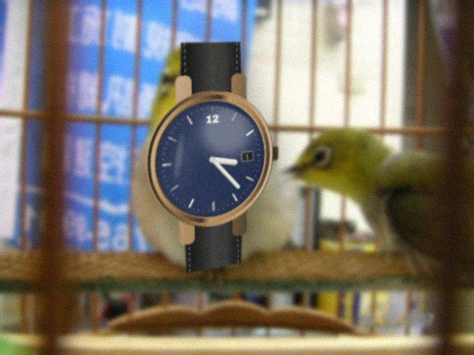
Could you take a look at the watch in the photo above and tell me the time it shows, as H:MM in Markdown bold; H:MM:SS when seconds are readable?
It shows **3:23**
